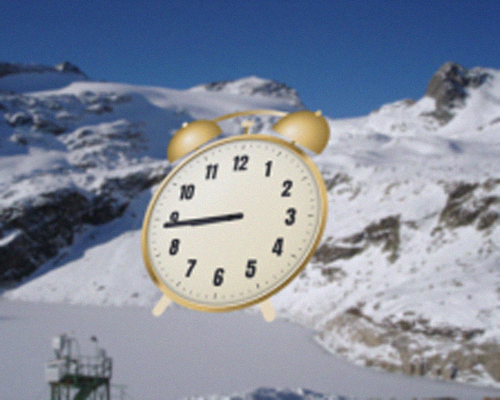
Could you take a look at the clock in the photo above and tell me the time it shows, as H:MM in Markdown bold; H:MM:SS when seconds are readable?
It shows **8:44**
